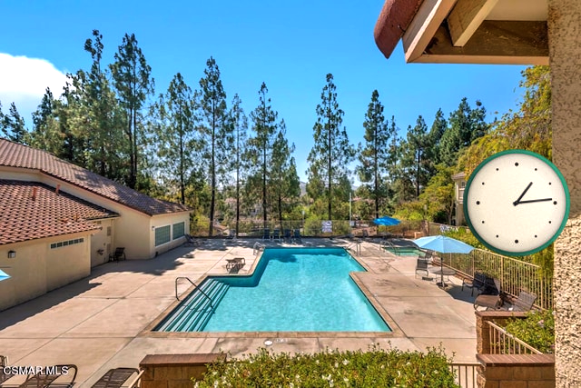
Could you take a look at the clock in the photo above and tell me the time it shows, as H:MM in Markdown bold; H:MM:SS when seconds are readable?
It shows **1:14**
